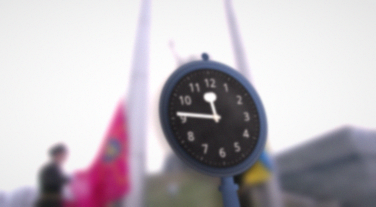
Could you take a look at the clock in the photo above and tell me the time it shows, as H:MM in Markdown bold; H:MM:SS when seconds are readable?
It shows **11:46**
